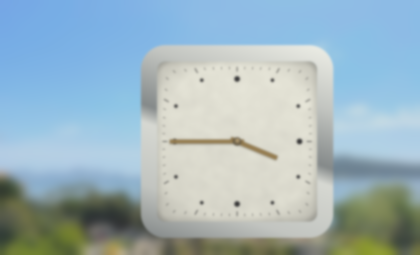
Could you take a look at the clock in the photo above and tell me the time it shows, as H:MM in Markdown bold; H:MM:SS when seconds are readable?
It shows **3:45**
